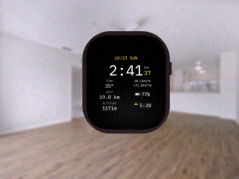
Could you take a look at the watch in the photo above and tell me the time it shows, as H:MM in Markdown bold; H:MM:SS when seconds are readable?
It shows **2:41**
